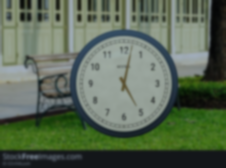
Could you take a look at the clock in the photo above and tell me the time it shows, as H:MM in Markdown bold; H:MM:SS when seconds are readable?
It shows **5:02**
